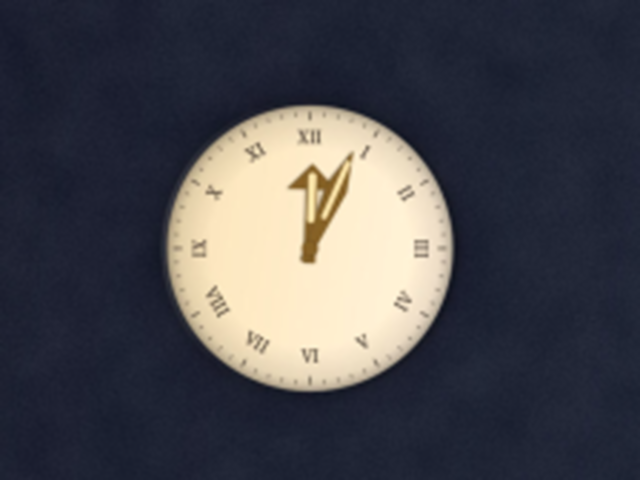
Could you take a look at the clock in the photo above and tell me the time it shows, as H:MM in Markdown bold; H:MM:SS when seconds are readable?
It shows **12:04**
